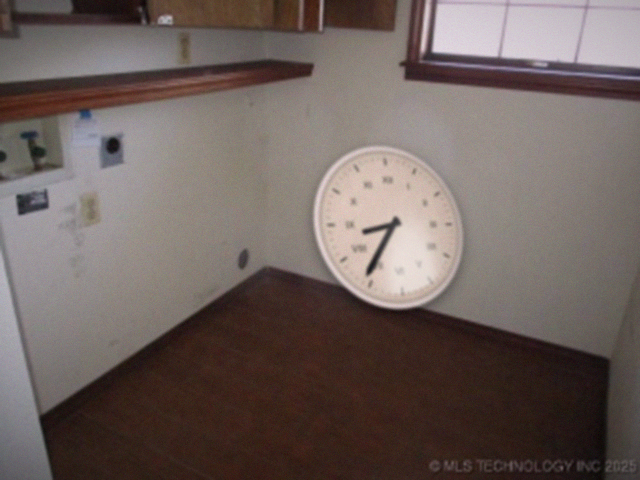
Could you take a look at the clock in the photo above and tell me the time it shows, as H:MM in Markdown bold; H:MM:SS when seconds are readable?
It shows **8:36**
